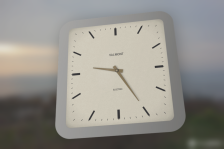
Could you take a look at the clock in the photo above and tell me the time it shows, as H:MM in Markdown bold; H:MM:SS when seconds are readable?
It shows **9:25**
